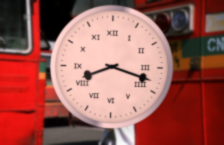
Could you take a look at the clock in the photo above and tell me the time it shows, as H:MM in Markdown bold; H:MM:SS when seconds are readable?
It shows **8:18**
